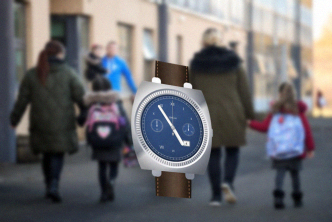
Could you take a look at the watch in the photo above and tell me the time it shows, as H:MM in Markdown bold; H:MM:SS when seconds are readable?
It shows **4:54**
